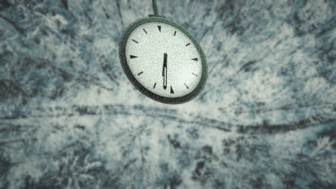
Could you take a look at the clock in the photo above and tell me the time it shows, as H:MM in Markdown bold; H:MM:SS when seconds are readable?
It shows **6:32**
